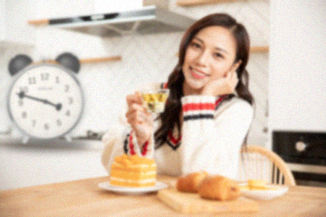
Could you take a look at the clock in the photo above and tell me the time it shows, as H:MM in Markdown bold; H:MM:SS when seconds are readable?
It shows **3:48**
